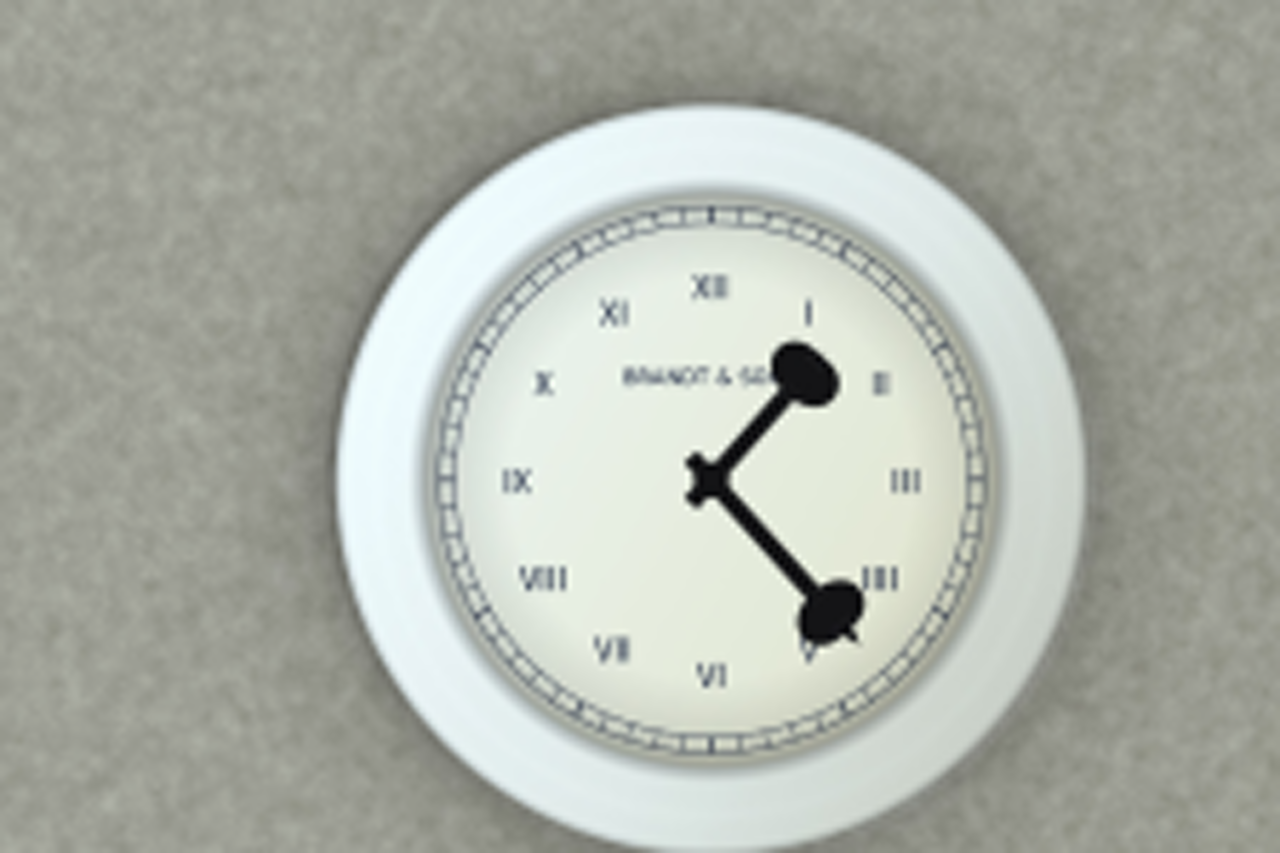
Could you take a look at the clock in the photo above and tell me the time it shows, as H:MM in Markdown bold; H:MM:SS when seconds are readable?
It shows **1:23**
